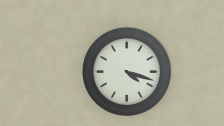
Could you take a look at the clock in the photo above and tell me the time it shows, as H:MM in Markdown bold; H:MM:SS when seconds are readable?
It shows **4:18**
